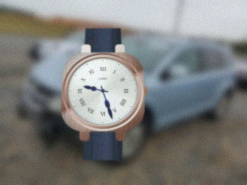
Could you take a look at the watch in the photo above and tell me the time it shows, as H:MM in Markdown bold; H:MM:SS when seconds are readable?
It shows **9:27**
